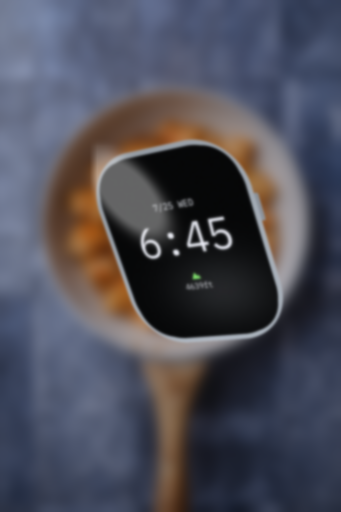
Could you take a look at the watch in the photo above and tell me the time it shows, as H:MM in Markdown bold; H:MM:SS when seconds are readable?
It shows **6:45**
